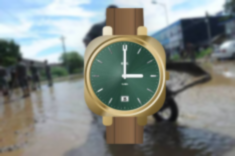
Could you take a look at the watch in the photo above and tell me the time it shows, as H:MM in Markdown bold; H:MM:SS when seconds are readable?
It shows **3:00**
